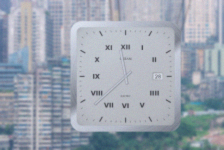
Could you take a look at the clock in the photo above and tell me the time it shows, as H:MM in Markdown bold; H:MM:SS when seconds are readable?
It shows **11:38**
